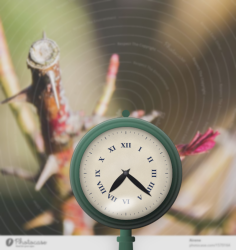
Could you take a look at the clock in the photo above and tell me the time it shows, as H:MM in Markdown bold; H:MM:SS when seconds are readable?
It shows **7:22**
